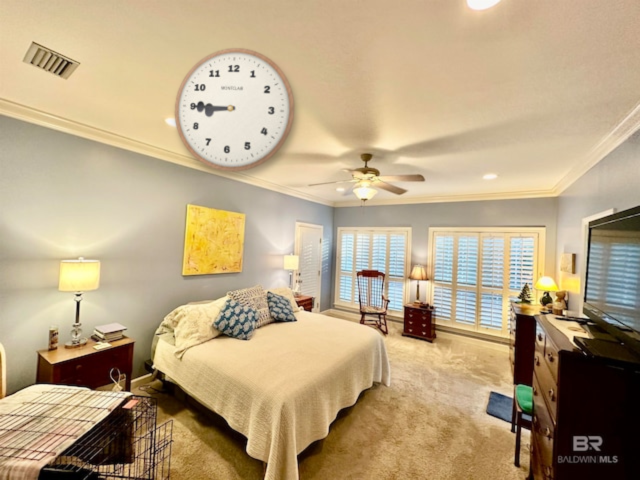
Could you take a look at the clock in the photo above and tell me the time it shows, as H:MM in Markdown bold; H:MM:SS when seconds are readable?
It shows **8:45**
